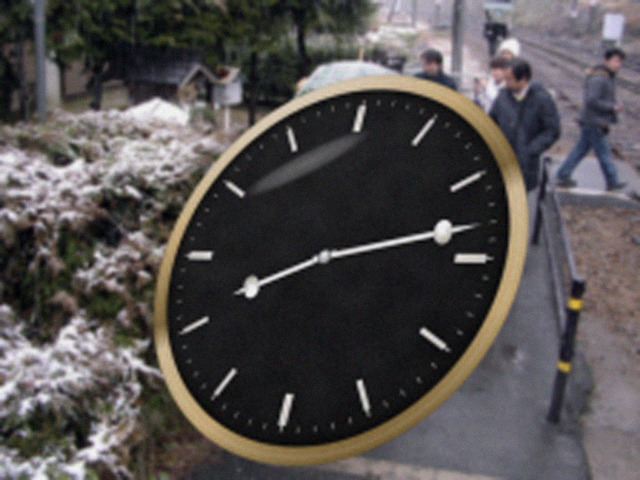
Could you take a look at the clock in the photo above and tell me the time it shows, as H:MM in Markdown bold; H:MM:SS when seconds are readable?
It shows **8:13**
